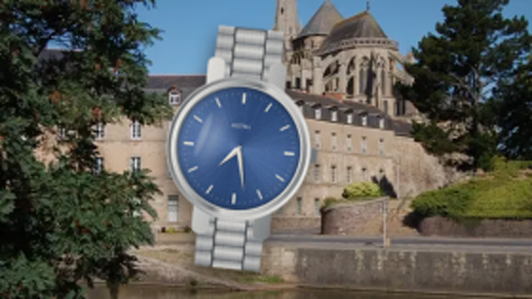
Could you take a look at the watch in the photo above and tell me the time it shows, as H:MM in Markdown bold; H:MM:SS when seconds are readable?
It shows **7:28**
